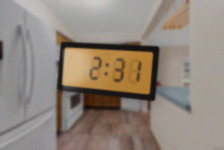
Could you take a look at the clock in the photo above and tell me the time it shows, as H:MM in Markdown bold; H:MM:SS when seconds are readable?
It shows **2:31**
